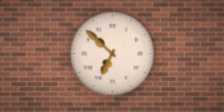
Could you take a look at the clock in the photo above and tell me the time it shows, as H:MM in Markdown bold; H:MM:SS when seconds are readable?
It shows **6:52**
